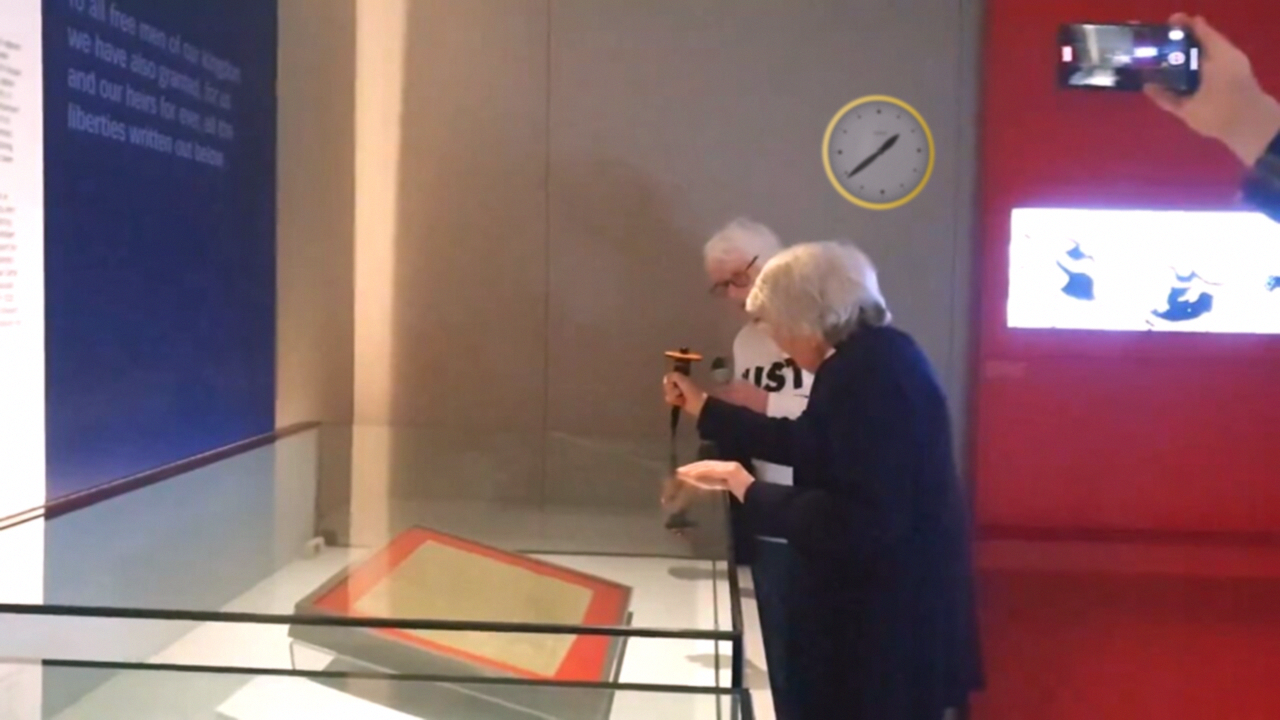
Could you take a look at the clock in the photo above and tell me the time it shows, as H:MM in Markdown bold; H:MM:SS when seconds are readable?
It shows **1:39**
